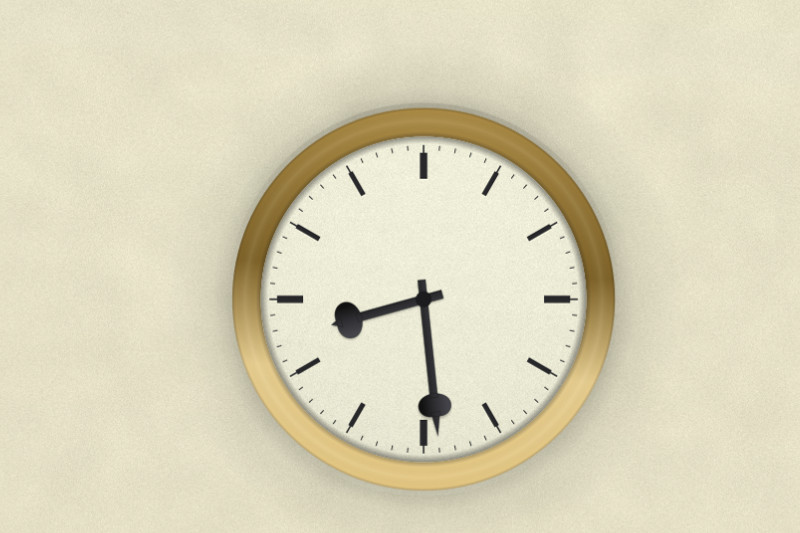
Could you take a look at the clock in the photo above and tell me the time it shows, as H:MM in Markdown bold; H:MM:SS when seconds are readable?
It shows **8:29**
